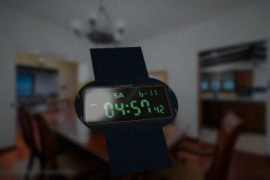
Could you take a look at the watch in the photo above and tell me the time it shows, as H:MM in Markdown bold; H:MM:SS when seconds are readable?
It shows **4:57**
